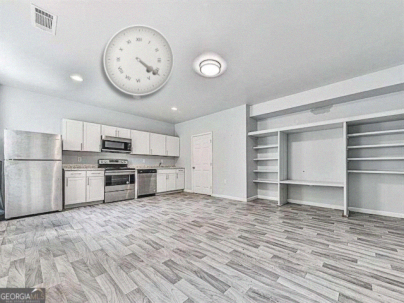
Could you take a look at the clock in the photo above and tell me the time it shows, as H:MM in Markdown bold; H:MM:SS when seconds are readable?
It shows **4:21**
